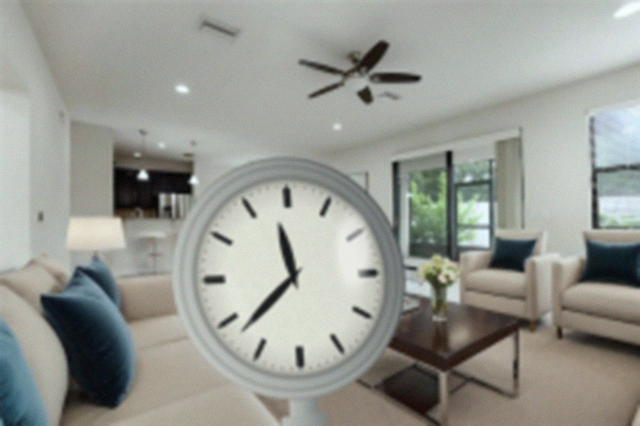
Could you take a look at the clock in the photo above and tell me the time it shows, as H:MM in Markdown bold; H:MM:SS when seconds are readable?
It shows **11:38**
